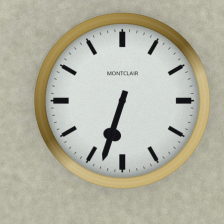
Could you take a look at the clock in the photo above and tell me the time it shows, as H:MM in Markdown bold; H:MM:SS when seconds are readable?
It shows **6:33**
